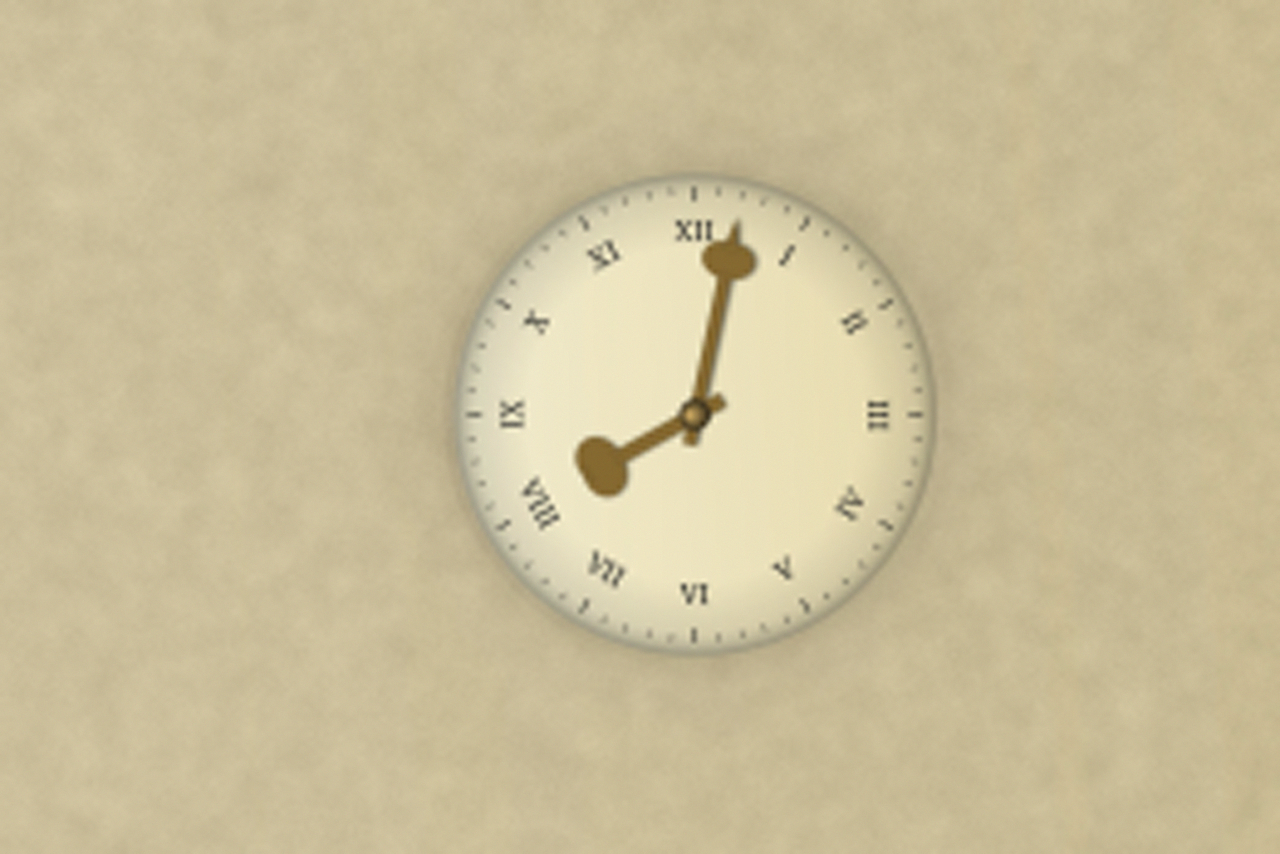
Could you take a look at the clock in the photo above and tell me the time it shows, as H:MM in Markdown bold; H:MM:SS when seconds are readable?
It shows **8:02**
